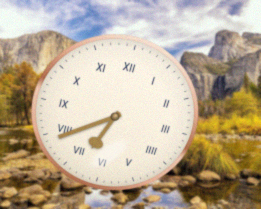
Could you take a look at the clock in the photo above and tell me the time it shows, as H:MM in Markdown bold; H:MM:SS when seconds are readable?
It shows **6:39**
